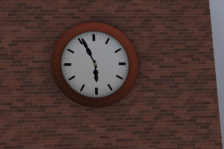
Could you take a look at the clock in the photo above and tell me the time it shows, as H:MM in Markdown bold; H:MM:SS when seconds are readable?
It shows **5:56**
